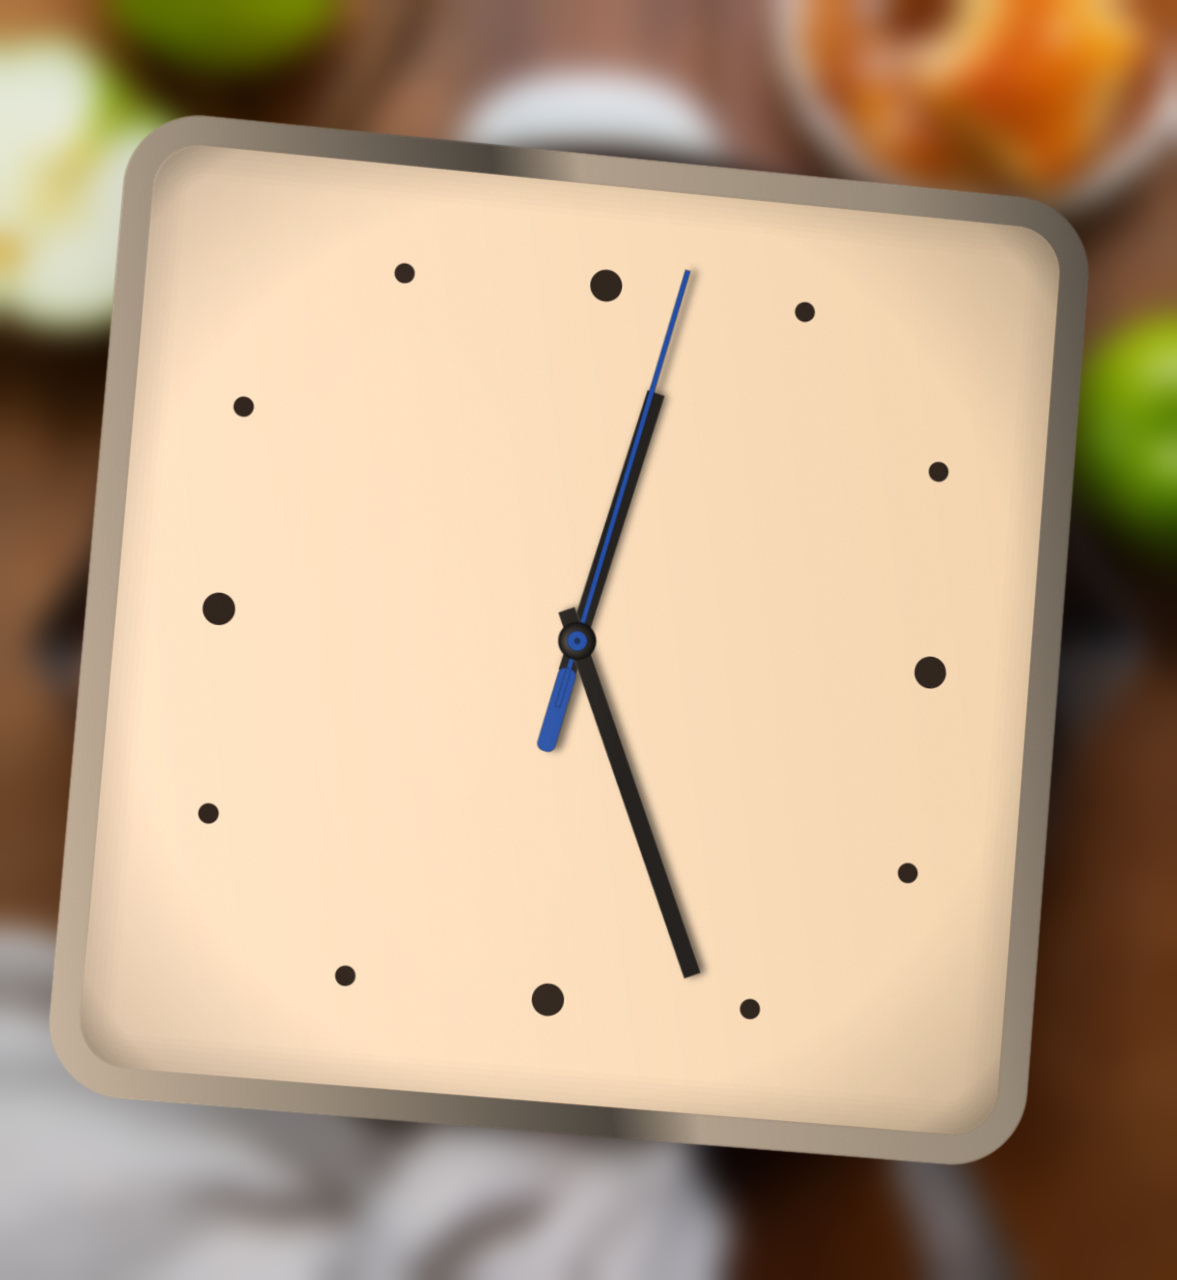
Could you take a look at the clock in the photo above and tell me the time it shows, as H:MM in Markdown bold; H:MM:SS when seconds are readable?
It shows **12:26:02**
